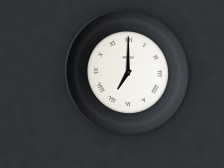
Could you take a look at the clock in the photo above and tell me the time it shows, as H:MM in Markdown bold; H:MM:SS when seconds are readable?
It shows **7:00**
